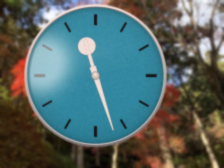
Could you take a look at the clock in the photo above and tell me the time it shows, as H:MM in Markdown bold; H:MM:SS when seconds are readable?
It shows **11:27**
